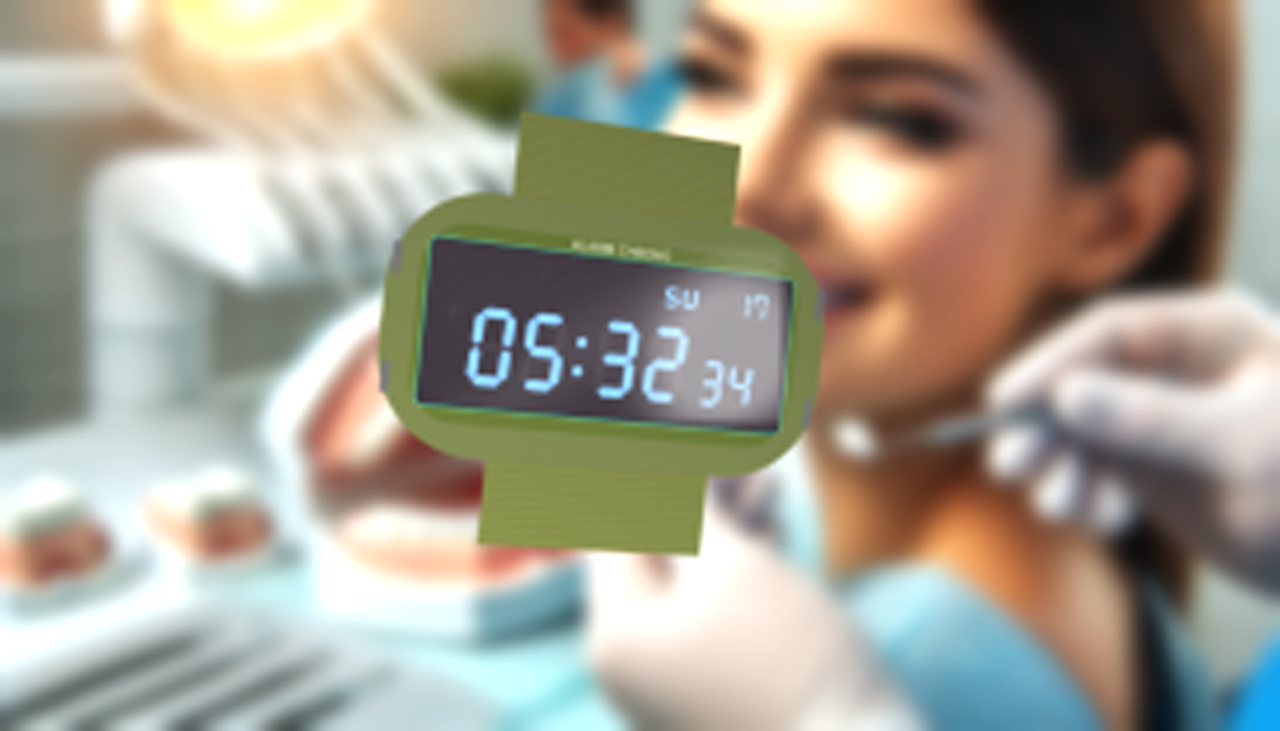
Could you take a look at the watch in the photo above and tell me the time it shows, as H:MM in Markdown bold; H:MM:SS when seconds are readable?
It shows **5:32:34**
